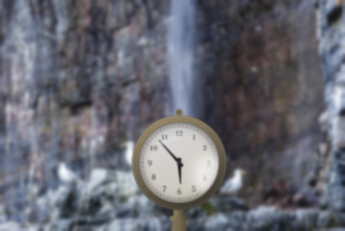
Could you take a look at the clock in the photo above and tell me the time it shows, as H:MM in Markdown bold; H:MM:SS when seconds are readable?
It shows **5:53**
